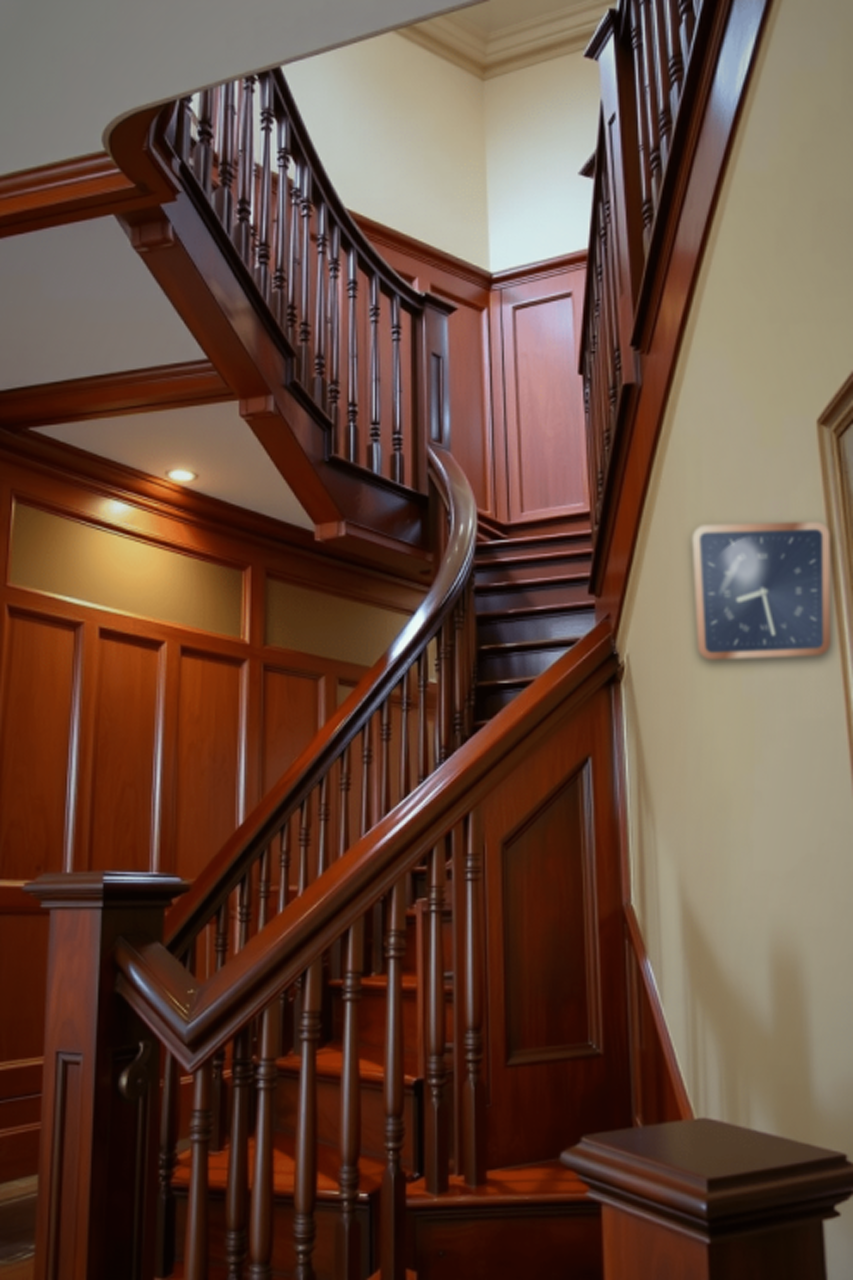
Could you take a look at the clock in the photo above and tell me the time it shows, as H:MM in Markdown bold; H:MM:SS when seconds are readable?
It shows **8:28**
